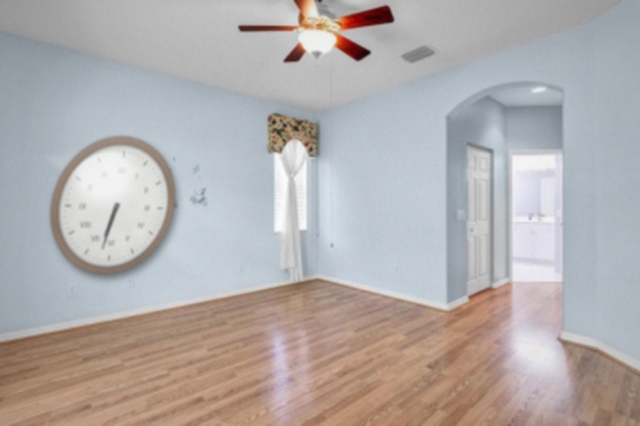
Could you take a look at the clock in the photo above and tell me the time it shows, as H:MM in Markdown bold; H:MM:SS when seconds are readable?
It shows **6:32**
